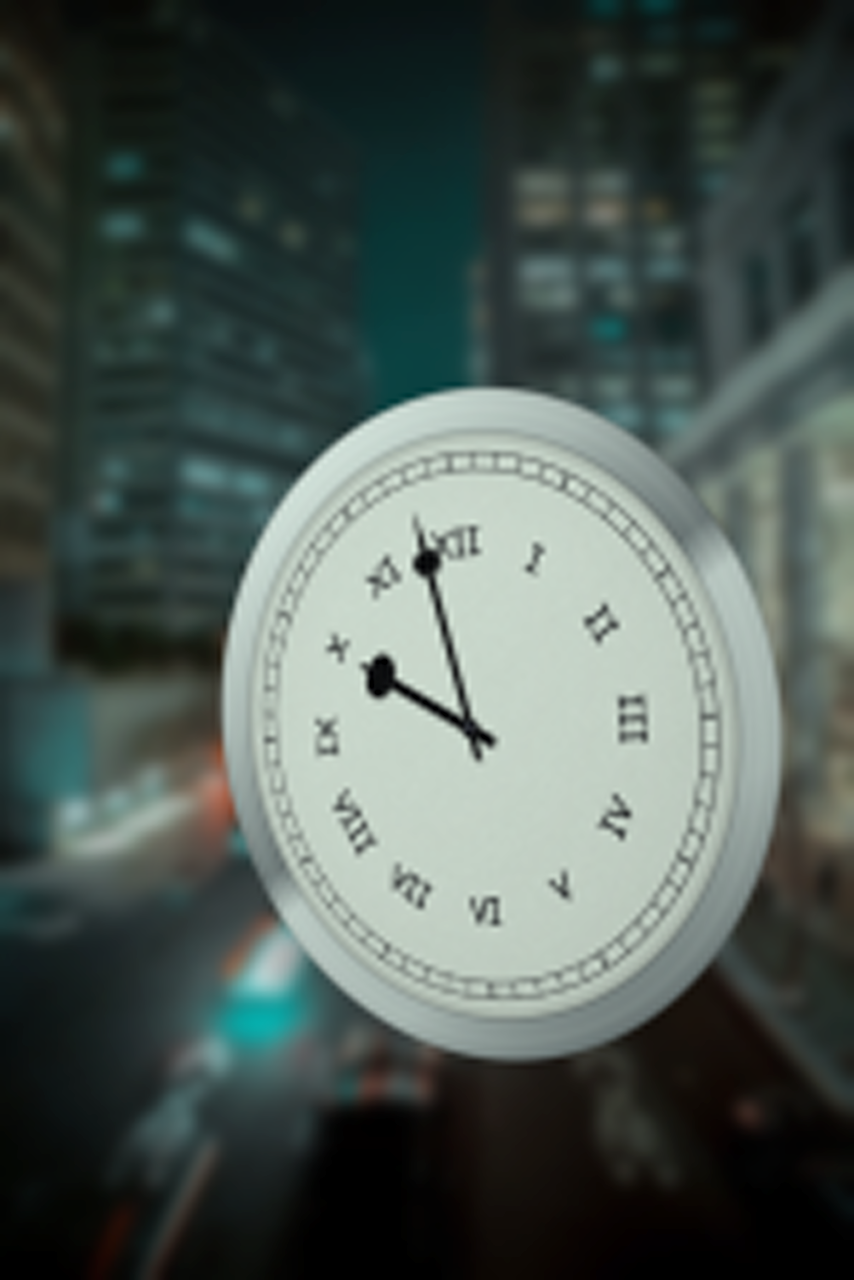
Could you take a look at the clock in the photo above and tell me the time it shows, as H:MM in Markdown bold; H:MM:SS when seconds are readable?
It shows **9:58**
